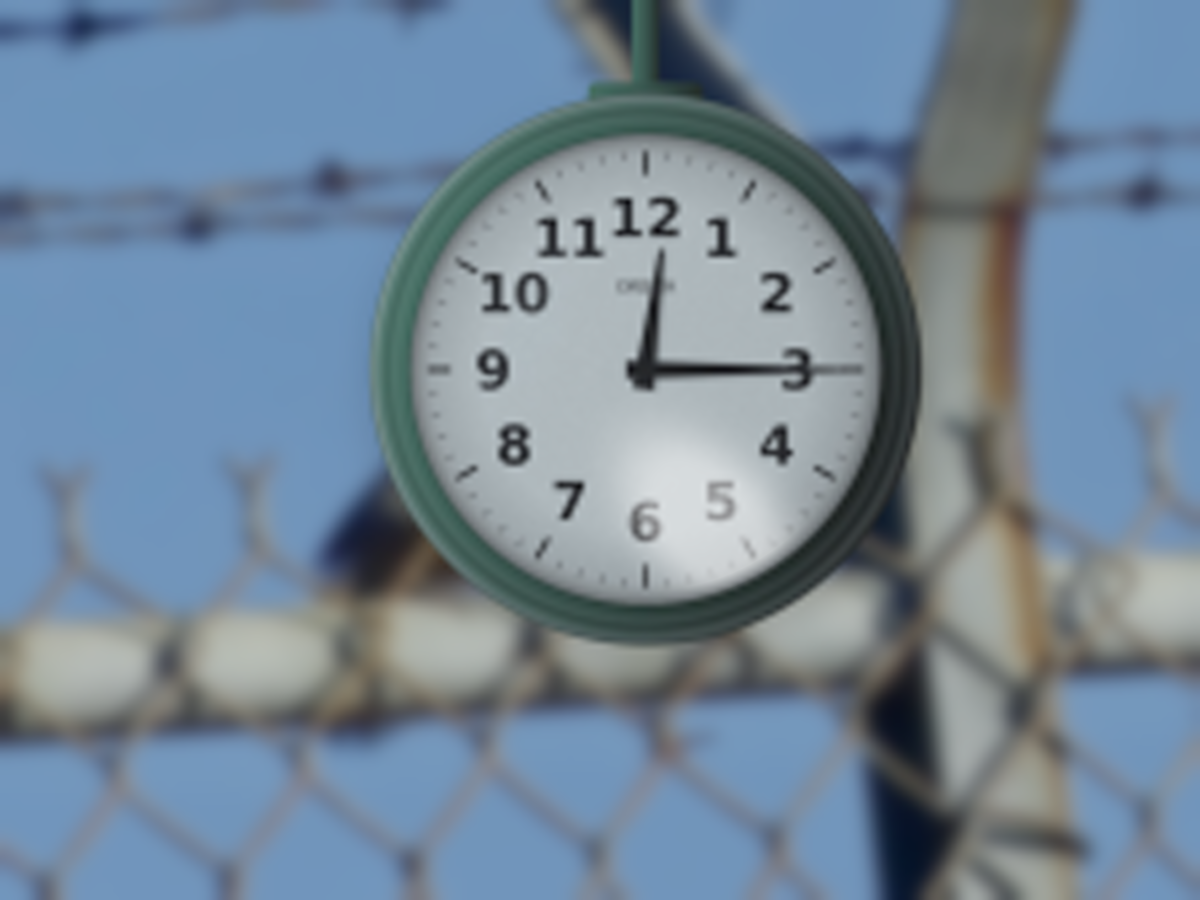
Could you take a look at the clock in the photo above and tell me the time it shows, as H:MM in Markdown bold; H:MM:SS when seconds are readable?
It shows **12:15**
